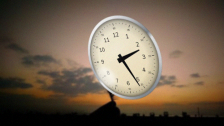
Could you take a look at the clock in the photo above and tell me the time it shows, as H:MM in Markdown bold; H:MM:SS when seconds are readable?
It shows **2:26**
